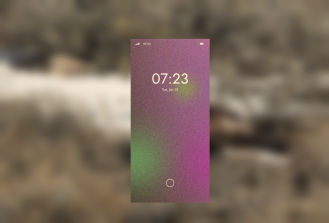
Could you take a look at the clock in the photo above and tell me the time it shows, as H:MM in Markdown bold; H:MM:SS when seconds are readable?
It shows **7:23**
